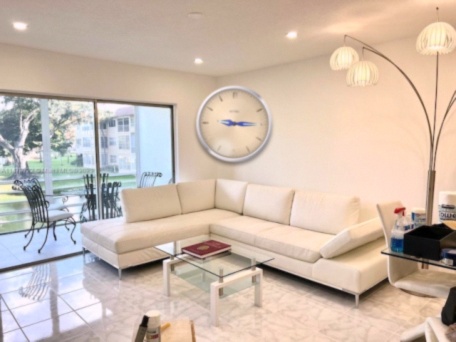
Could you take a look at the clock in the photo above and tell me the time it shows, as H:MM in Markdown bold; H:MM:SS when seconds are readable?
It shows **9:15**
